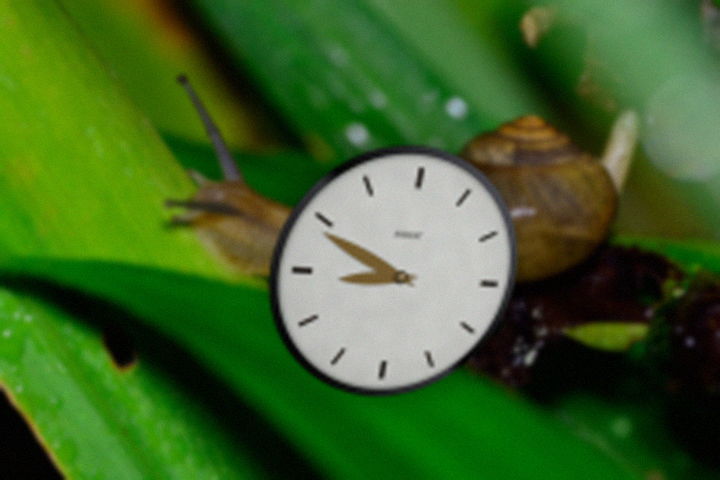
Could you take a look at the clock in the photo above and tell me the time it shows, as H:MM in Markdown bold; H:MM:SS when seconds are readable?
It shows **8:49**
